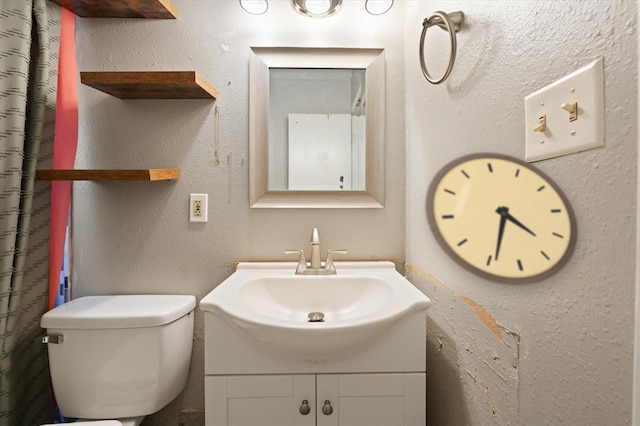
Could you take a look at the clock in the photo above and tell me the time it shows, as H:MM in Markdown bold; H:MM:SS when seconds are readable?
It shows **4:34**
